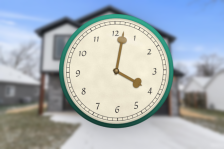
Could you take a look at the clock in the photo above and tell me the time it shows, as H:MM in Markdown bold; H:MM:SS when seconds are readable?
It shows **4:02**
